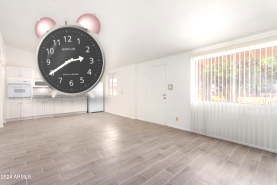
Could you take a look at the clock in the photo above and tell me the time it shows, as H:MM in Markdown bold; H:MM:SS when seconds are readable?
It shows **2:40**
